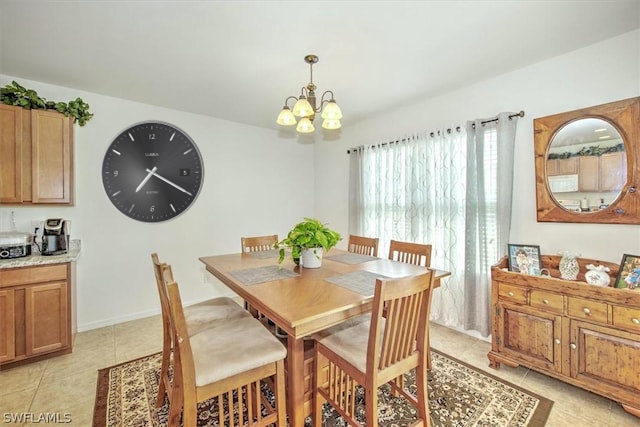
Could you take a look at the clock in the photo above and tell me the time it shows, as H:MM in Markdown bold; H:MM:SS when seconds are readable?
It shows **7:20**
